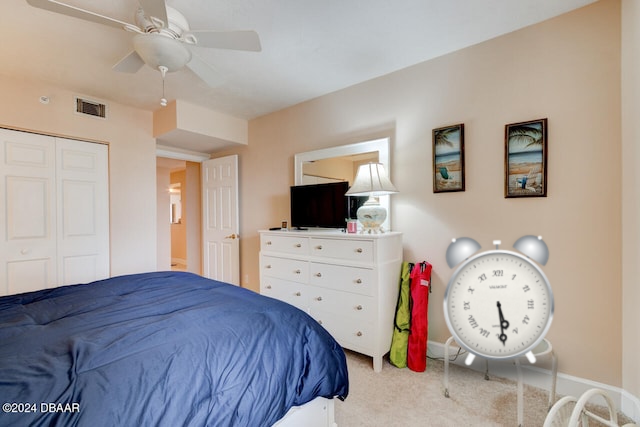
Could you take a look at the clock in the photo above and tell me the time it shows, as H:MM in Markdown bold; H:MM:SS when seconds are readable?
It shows **5:29**
